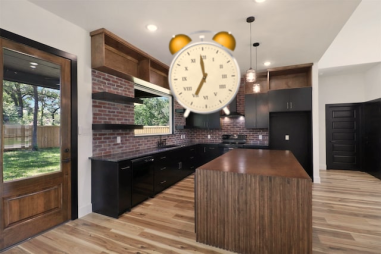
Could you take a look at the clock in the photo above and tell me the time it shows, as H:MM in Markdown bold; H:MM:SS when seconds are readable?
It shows **6:59**
